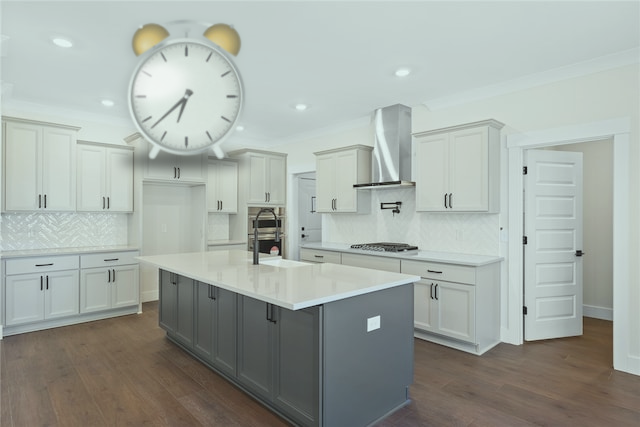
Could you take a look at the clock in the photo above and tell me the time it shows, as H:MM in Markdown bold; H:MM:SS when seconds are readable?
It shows **6:38**
